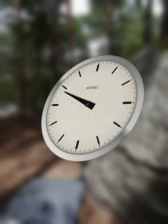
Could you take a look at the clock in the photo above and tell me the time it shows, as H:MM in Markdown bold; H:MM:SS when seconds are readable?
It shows **9:49**
